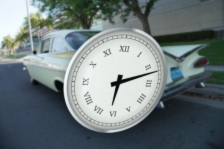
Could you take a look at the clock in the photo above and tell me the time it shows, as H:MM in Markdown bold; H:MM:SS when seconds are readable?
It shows **6:12**
